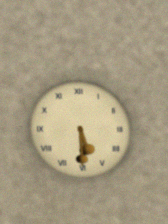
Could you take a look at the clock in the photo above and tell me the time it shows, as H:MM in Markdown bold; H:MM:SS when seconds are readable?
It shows **5:30**
